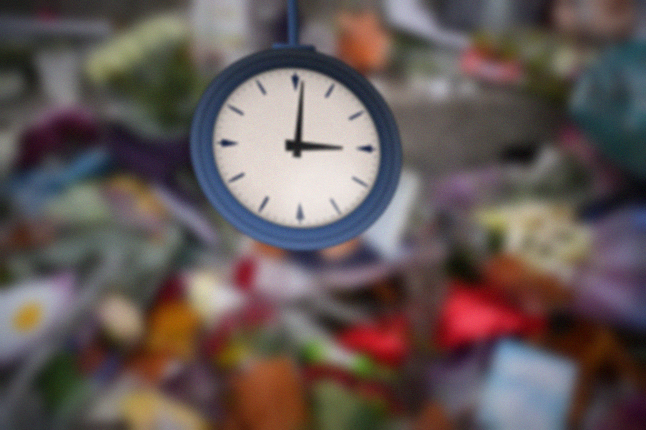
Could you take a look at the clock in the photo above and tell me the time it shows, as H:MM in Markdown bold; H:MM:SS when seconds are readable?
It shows **3:01**
